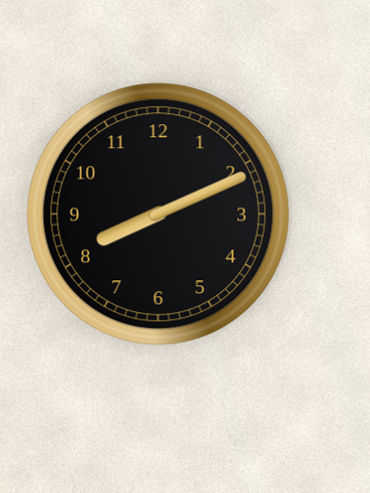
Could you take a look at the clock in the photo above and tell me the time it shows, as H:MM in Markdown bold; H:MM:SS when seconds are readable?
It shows **8:11**
